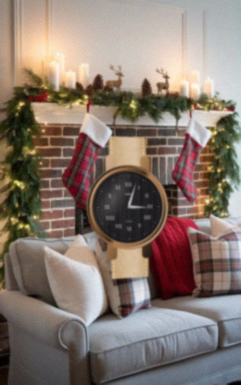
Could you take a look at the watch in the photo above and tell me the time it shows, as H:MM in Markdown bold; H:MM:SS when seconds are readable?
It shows **3:03**
